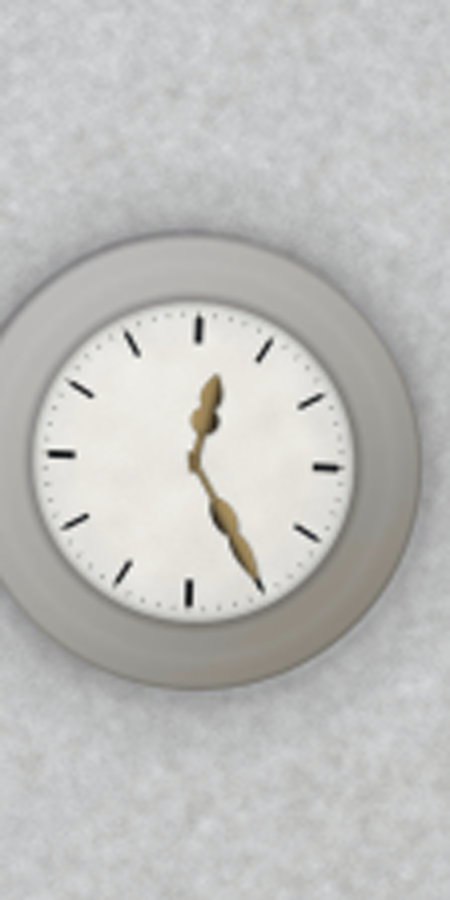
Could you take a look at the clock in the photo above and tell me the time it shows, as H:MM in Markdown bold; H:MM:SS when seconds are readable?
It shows **12:25**
